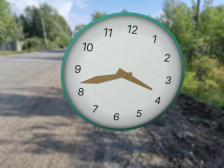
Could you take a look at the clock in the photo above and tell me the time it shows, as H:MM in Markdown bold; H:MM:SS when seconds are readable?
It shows **3:42**
